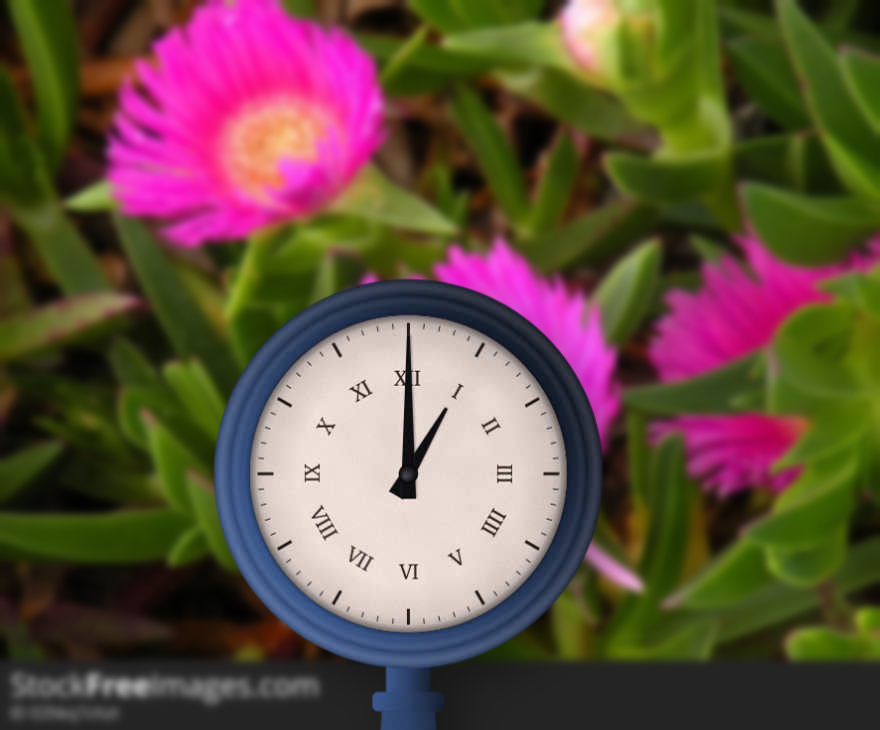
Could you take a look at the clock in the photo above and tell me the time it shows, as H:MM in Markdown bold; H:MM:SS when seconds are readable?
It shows **1:00**
